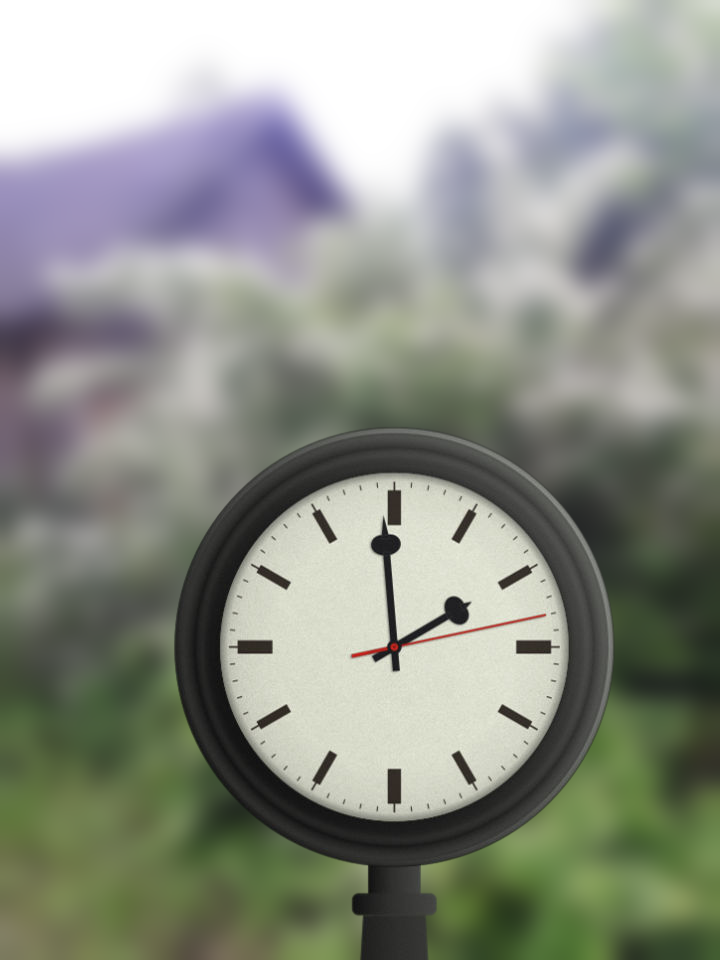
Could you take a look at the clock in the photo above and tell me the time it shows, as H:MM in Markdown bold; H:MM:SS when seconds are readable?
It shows **1:59:13**
